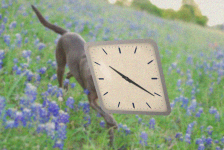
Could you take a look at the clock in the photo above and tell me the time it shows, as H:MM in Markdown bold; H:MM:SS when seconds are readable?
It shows **10:21**
